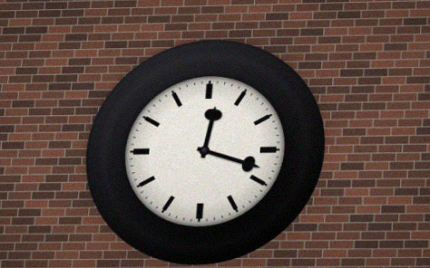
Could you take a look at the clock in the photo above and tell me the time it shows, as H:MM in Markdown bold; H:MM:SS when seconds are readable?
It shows **12:18**
